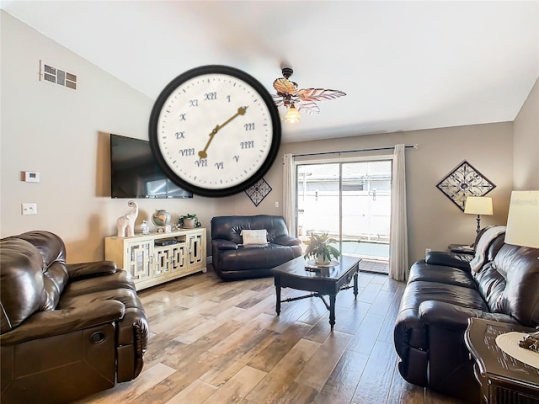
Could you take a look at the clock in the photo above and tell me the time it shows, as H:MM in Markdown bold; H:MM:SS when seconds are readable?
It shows **7:10**
